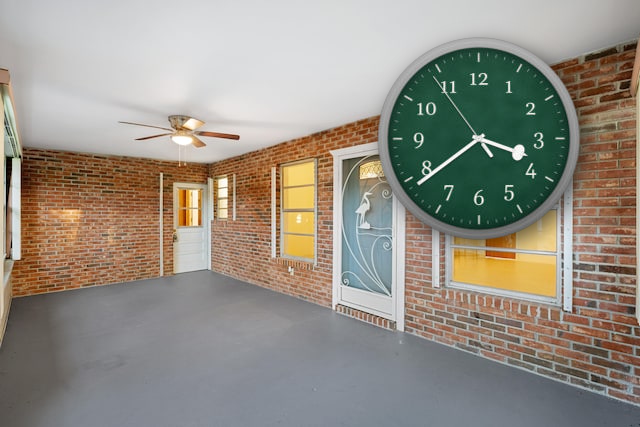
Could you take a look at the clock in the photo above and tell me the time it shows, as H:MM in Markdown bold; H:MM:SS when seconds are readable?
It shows **3:38:54**
